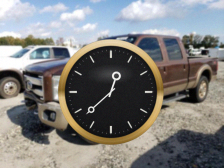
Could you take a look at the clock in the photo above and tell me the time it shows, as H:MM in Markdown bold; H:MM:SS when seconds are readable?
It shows **12:38**
